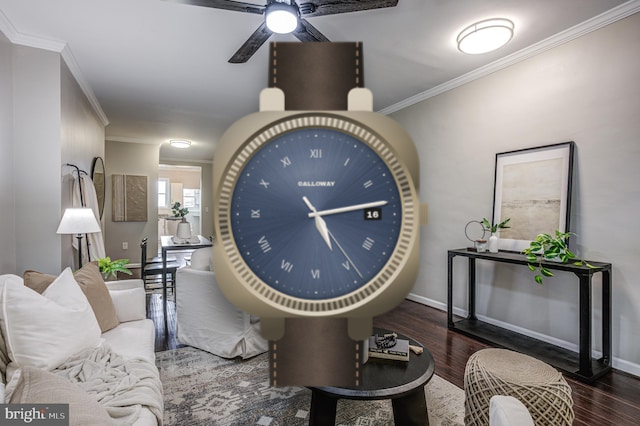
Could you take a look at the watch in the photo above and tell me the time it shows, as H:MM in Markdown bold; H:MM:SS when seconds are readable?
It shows **5:13:24**
